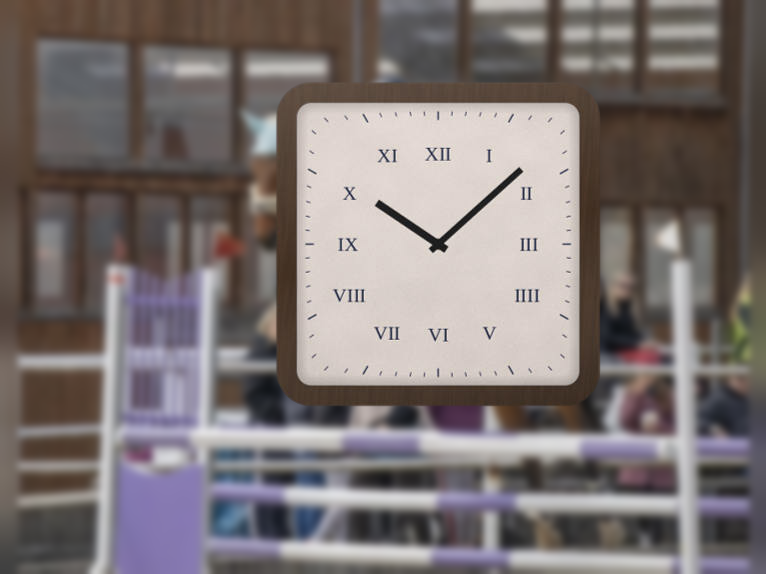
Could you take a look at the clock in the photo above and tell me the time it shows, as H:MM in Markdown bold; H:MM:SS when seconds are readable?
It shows **10:08**
